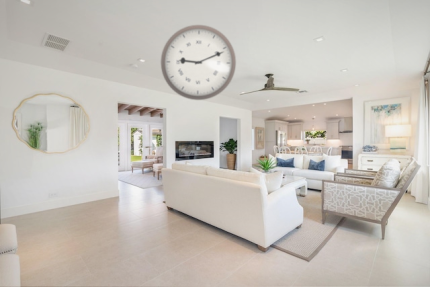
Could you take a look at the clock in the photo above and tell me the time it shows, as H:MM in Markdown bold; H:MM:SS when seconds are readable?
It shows **9:11**
